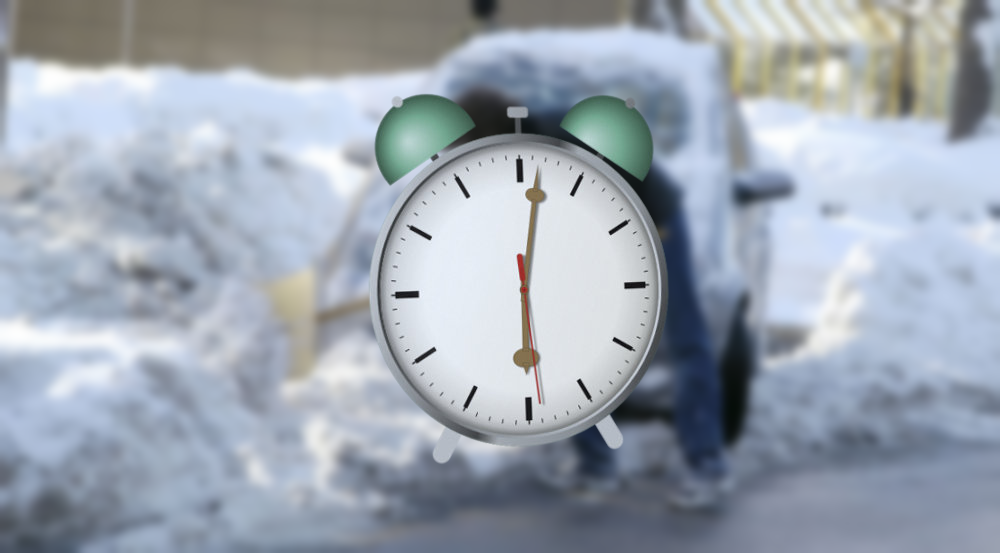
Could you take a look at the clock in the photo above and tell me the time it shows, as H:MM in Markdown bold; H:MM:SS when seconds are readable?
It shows **6:01:29**
